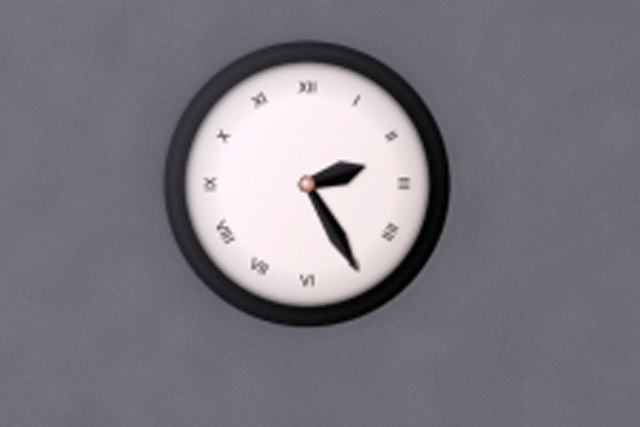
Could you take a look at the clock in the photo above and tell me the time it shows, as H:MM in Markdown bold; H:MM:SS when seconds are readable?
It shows **2:25**
